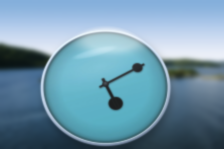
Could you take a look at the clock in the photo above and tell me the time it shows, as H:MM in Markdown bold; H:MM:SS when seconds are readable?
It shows **5:10**
